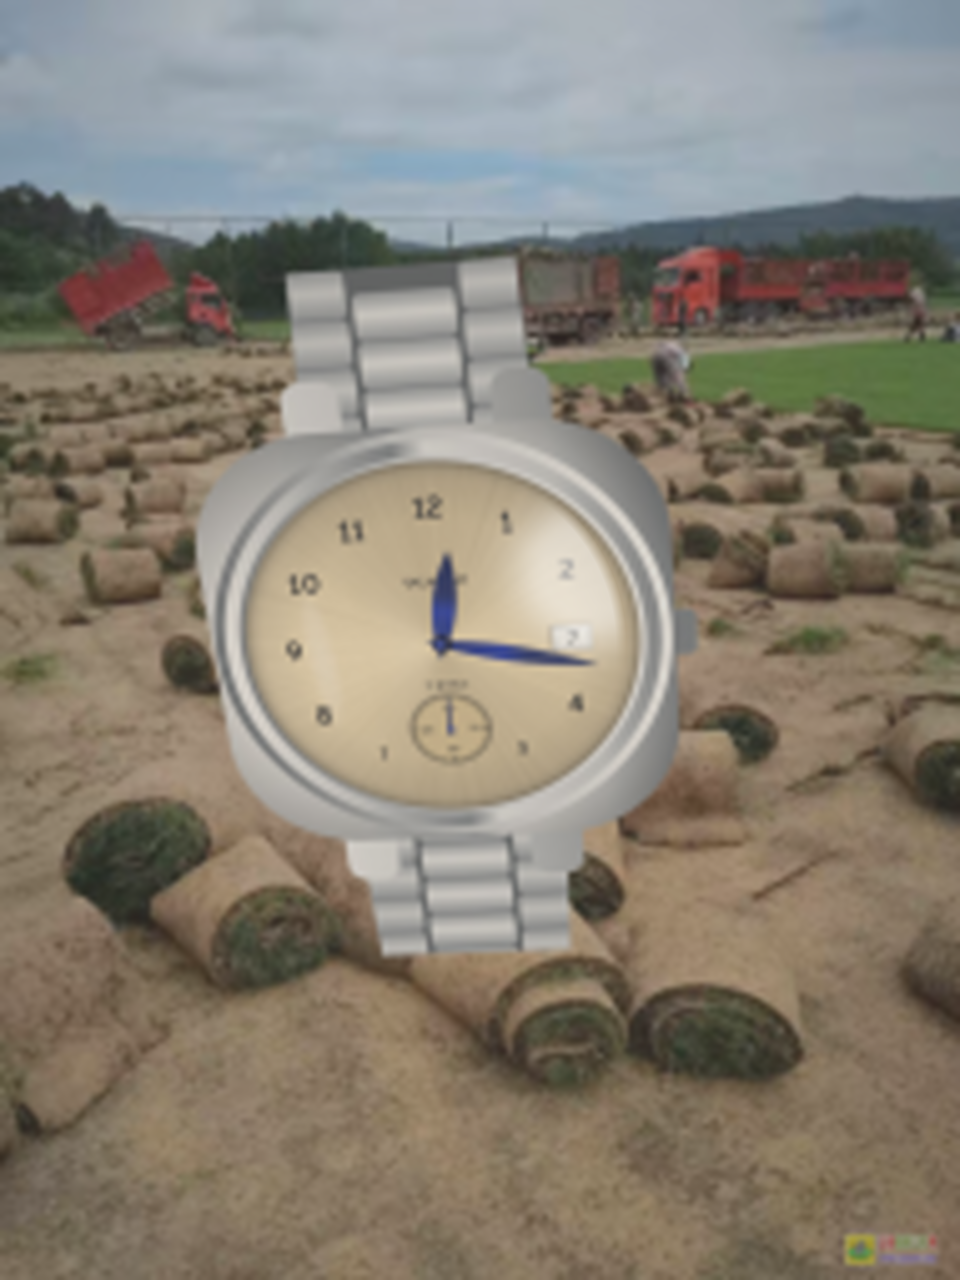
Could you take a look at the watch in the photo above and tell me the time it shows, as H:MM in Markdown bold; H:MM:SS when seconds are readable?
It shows **12:17**
